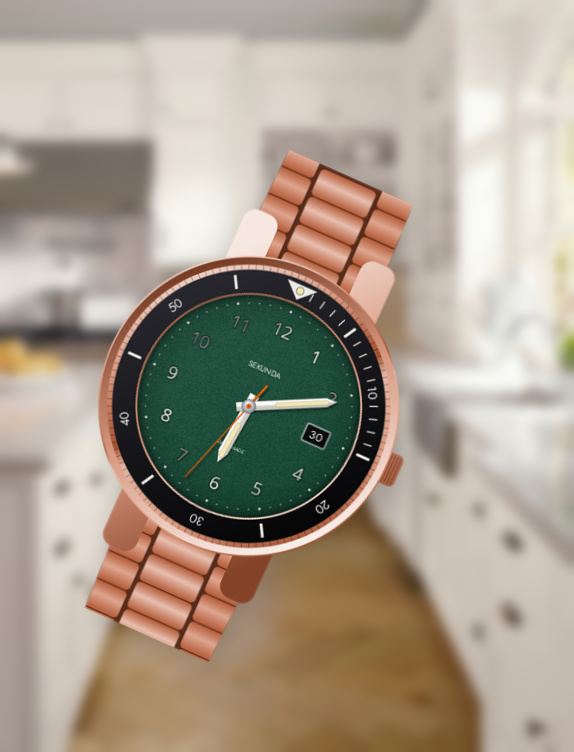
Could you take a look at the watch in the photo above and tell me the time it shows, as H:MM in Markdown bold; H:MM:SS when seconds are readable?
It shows **6:10:33**
